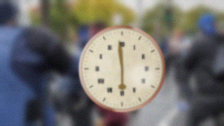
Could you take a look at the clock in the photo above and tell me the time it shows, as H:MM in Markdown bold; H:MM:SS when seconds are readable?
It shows **5:59**
